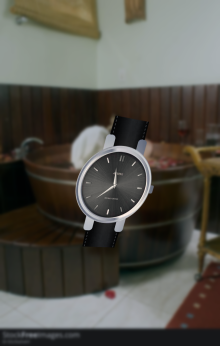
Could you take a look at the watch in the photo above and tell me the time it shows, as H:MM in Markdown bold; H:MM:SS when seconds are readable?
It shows **11:38**
